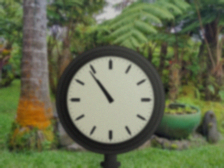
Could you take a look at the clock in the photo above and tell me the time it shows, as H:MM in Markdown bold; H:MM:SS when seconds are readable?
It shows **10:54**
